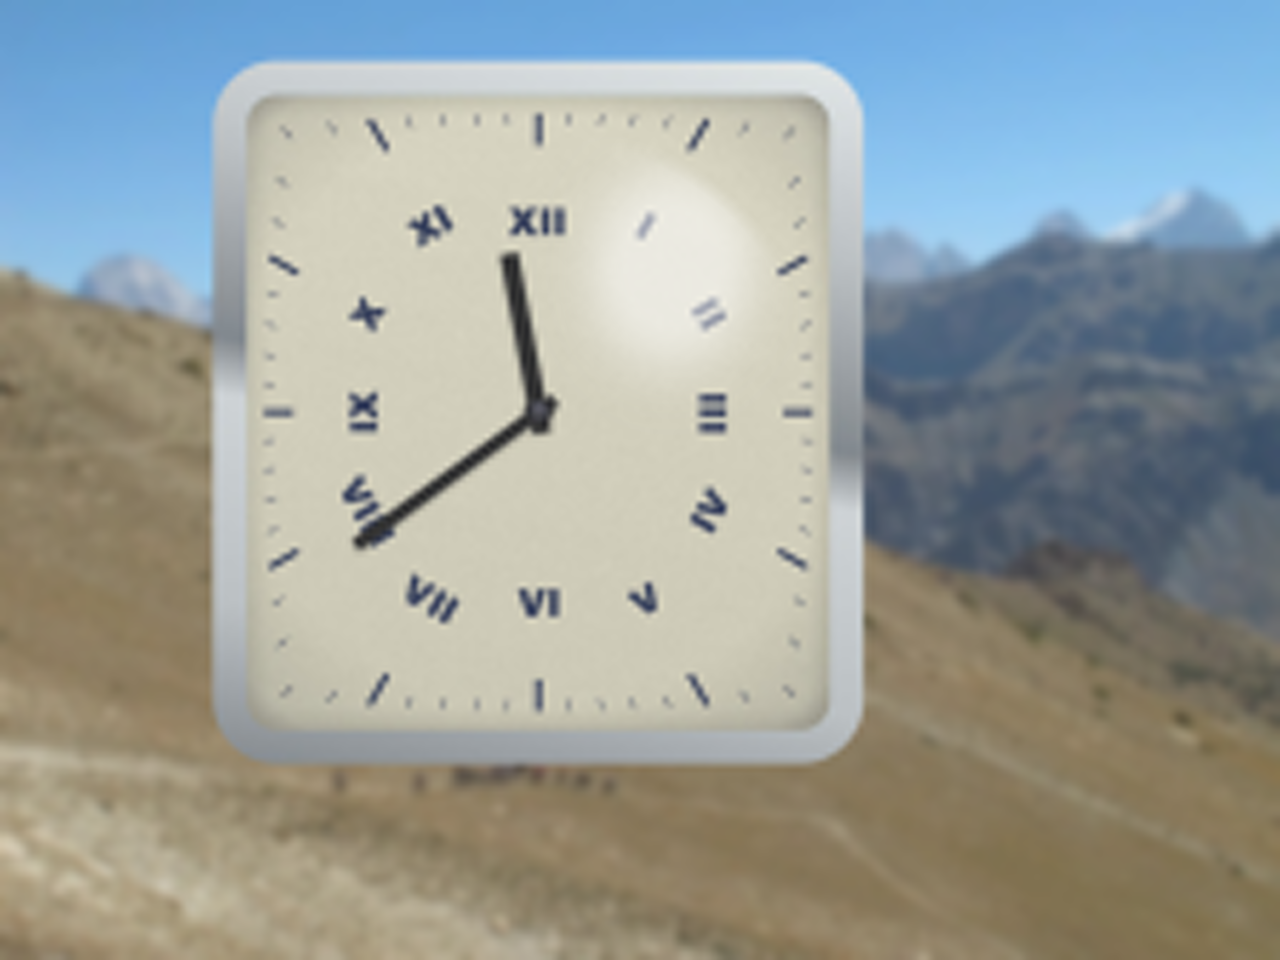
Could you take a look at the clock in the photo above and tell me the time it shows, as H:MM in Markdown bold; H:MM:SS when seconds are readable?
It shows **11:39**
